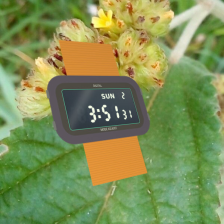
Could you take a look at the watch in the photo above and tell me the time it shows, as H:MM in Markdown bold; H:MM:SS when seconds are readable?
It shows **3:51:31**
